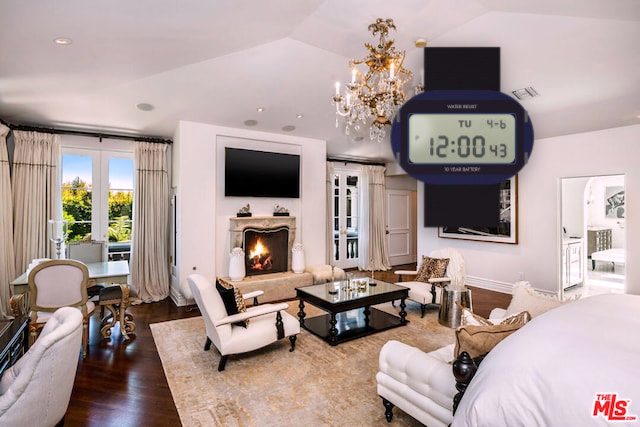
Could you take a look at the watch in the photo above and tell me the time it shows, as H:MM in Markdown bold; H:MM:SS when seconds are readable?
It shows **12:00:43**
